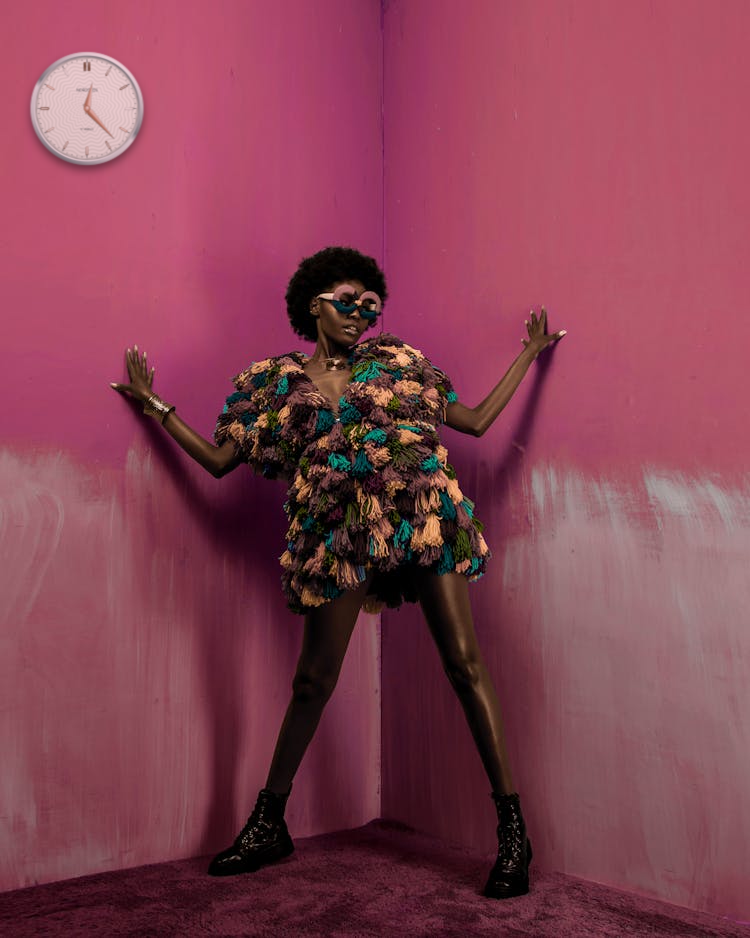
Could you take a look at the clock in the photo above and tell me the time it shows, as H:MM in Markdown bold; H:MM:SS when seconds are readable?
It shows **12:23**
